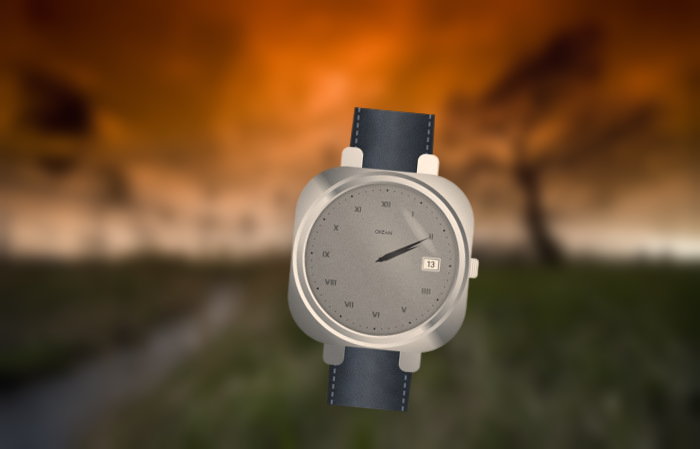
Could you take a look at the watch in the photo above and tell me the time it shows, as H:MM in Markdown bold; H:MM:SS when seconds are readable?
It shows **2:10**
